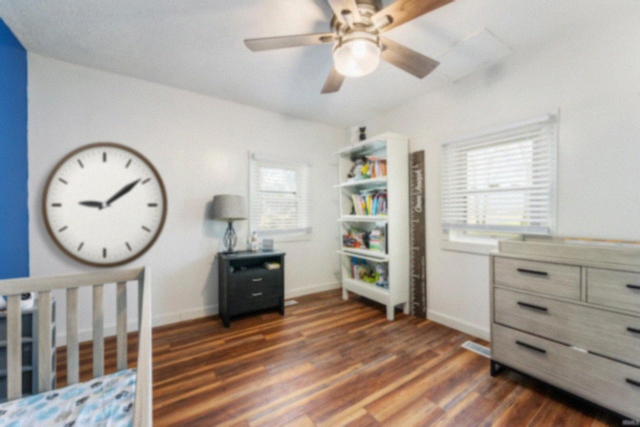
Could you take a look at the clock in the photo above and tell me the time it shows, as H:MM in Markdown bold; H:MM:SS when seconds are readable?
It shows **9:09**
